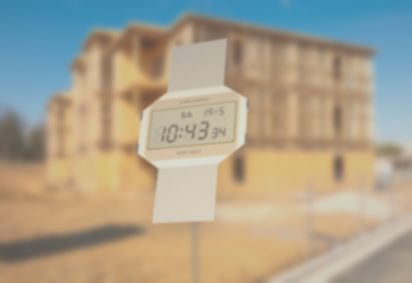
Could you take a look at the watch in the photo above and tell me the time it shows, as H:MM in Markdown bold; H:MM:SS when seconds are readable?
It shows **10:43**
